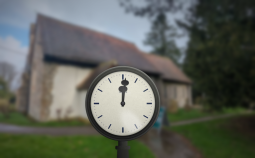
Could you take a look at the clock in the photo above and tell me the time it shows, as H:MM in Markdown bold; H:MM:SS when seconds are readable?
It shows **12:01**
